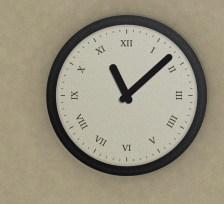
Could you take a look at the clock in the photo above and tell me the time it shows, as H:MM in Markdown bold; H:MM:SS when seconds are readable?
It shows **11:08**
